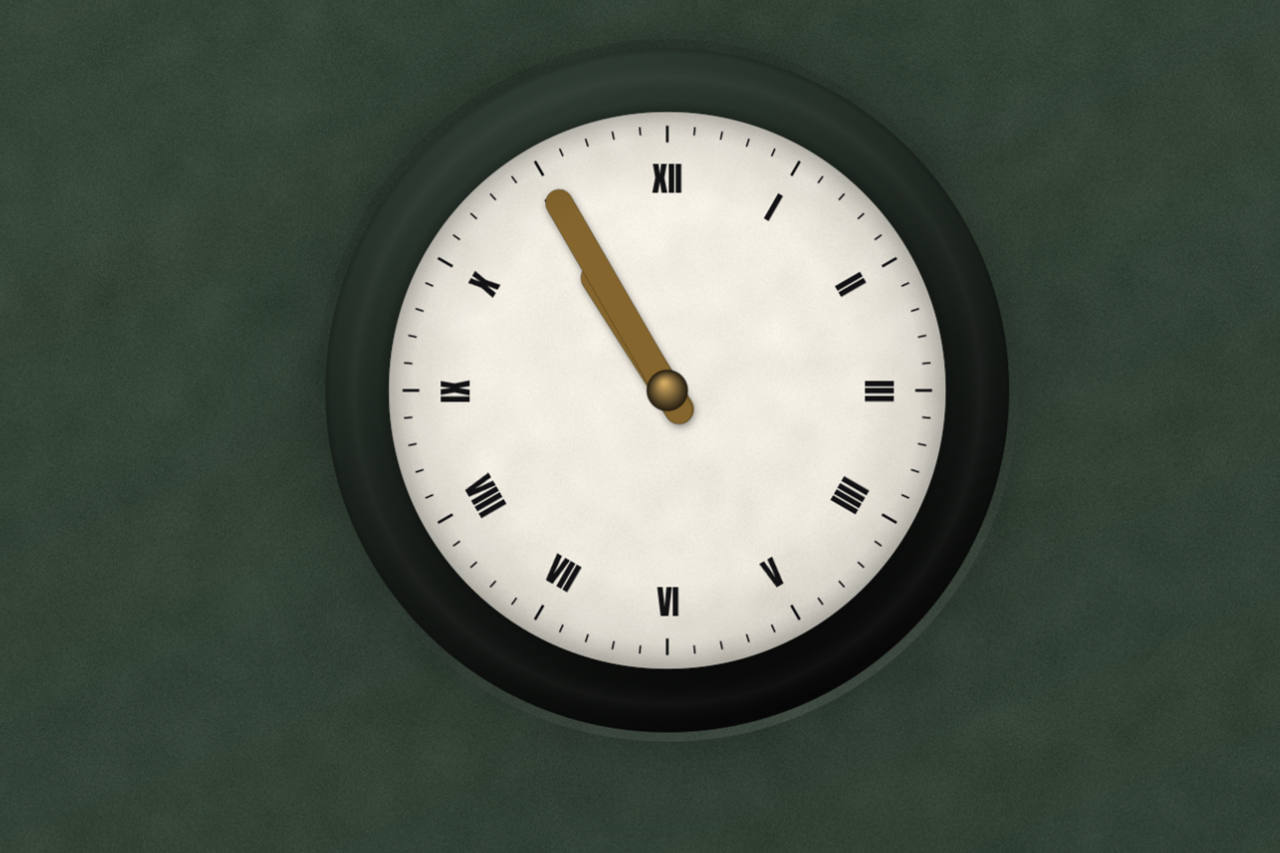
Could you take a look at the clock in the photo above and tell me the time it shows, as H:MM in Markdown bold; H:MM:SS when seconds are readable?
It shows **10:55**
